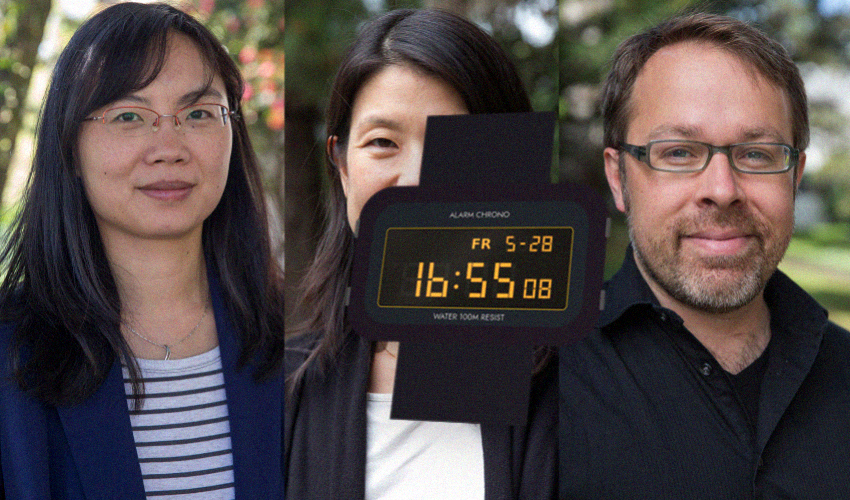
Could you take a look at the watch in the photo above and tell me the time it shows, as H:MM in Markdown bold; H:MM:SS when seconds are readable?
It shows **16:55:08**
